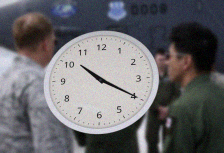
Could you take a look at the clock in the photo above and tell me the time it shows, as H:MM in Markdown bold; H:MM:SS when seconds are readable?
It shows **10:20**
